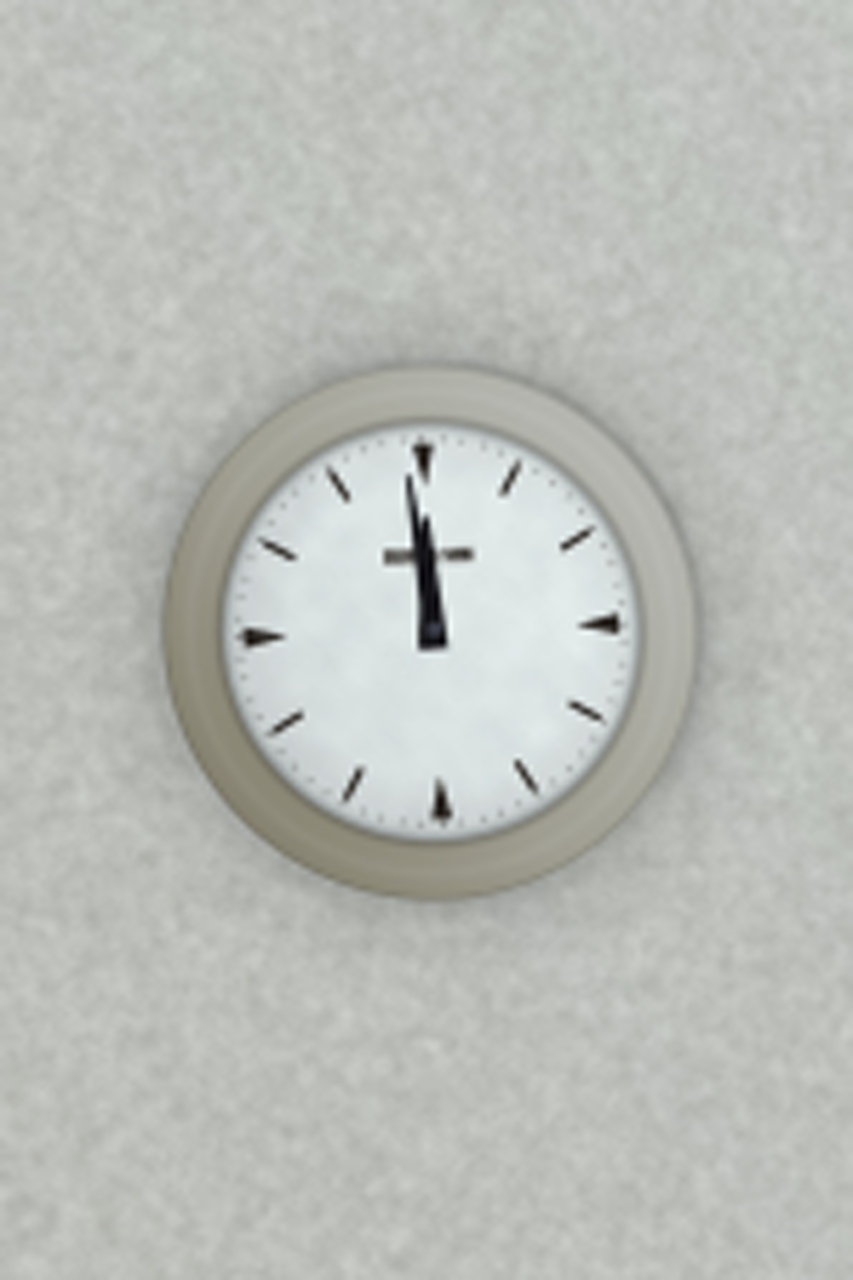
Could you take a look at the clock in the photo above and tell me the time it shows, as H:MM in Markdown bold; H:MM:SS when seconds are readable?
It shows **11:59**
